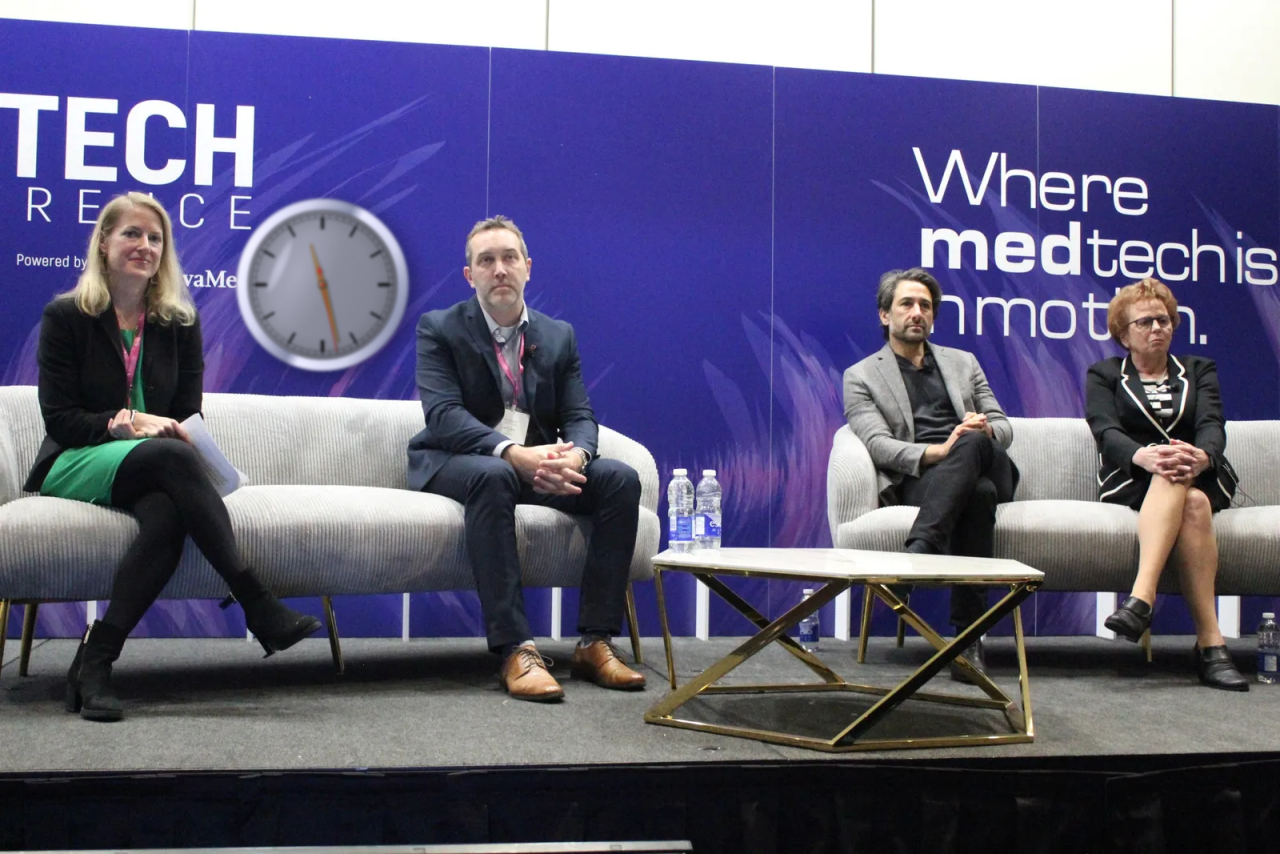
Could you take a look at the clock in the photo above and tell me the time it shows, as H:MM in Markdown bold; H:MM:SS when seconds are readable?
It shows **11:27:28**
